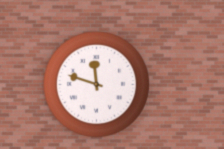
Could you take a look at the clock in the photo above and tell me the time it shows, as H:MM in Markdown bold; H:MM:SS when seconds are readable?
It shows **11:48**
